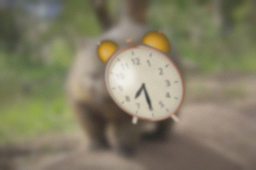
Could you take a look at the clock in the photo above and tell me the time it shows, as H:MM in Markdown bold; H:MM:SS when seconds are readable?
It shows **7:30**
